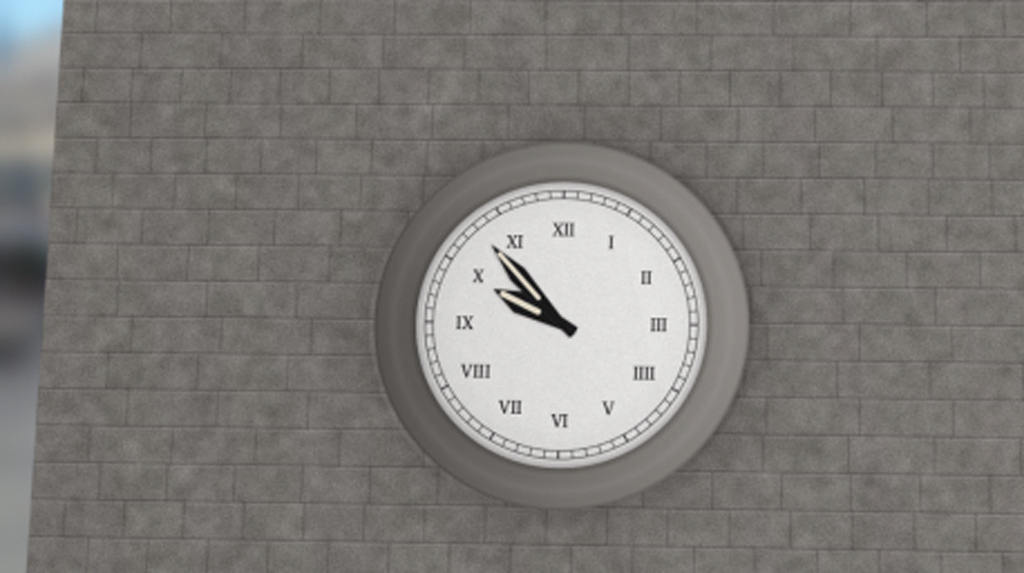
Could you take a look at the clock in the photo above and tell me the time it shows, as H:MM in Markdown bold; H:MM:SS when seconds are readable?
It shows **9:53**
